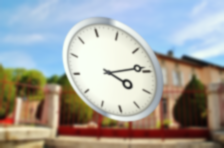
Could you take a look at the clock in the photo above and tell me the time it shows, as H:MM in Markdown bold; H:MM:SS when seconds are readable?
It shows **4:14**
